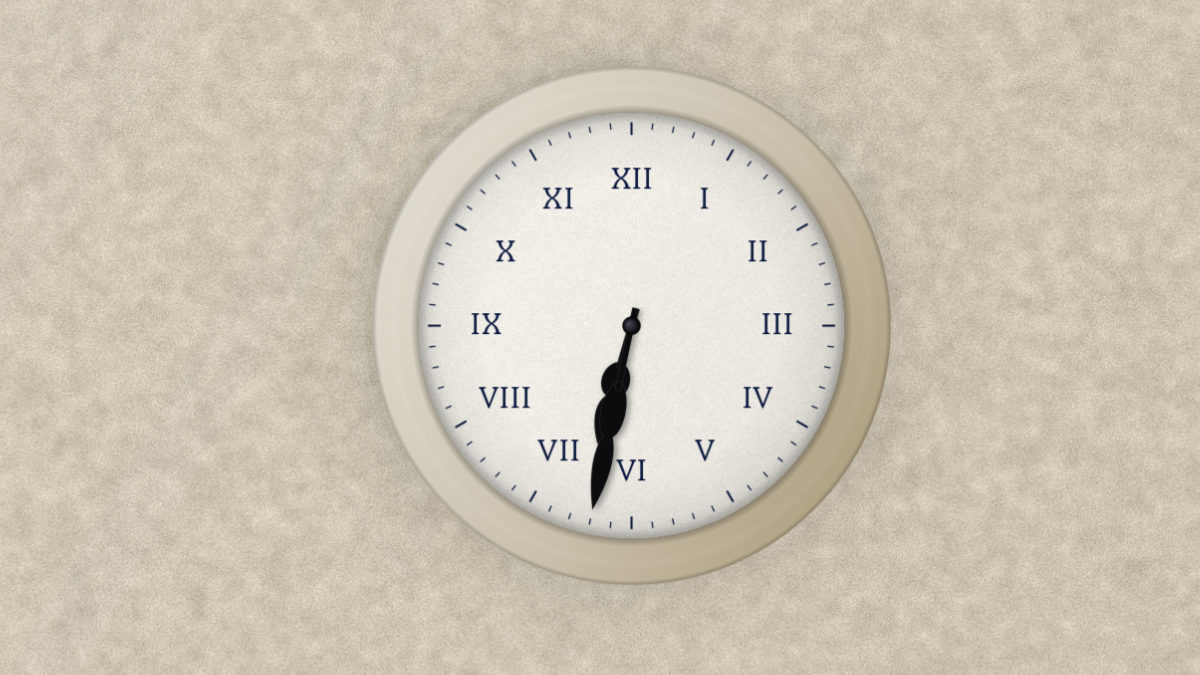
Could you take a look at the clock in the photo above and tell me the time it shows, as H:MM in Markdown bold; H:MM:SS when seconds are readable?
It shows **6:32**
